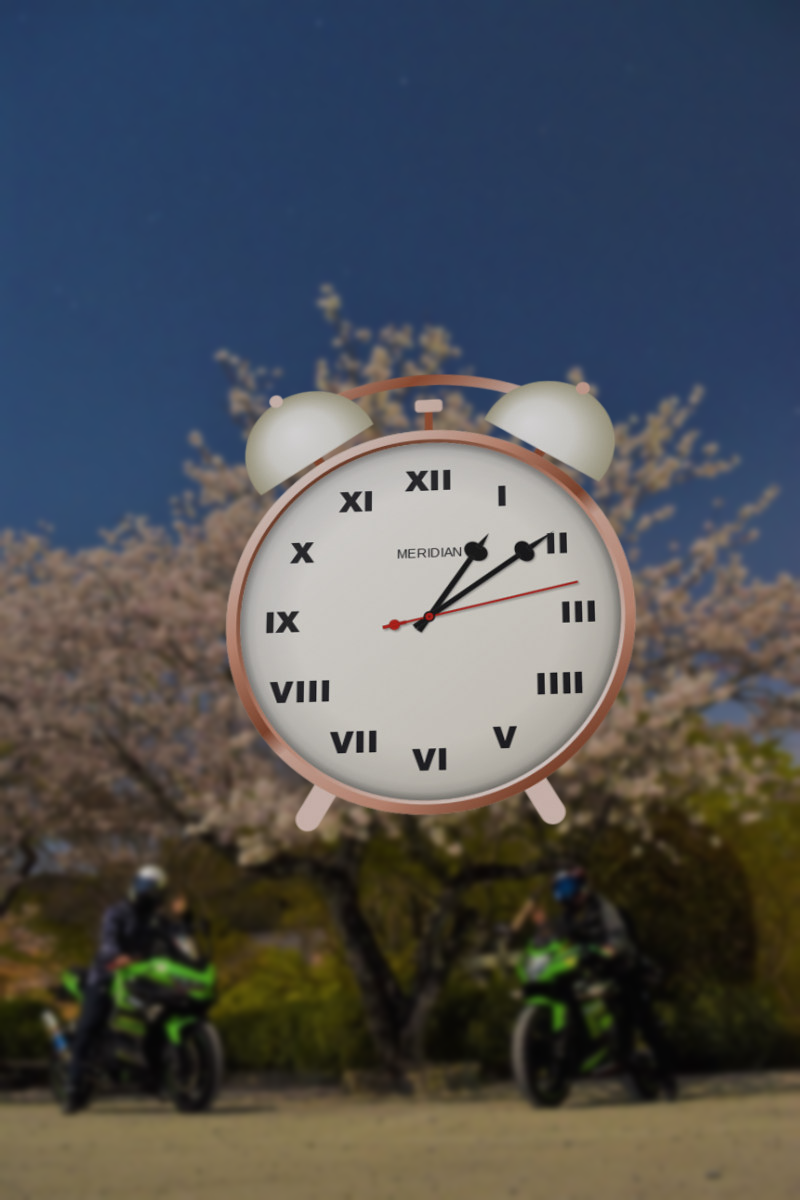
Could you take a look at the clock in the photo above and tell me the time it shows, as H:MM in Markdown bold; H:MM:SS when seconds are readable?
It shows **1:09:13**
